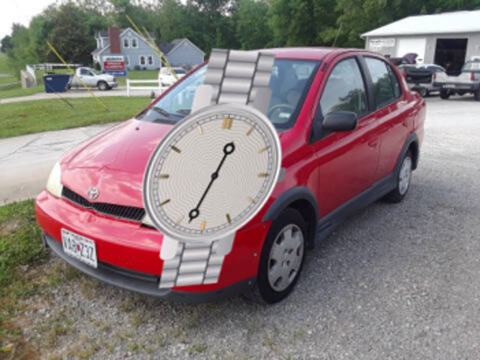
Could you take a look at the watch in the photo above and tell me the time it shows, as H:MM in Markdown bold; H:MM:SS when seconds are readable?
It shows **12:33**
